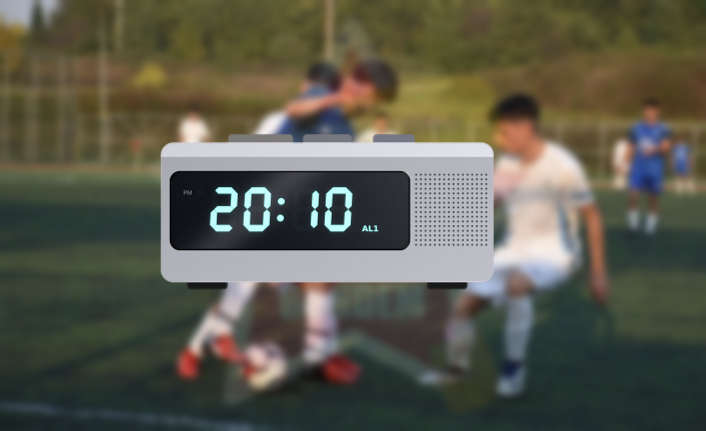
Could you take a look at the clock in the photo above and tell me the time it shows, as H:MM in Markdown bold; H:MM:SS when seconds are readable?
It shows **20:10**
